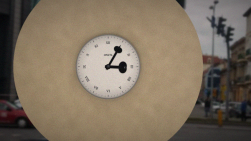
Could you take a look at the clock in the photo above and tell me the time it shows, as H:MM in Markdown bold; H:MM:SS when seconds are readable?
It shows **3:05**
